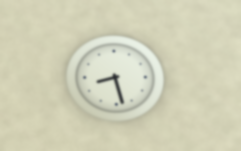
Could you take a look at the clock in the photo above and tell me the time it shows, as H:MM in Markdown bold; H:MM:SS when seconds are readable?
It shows **8:28**
